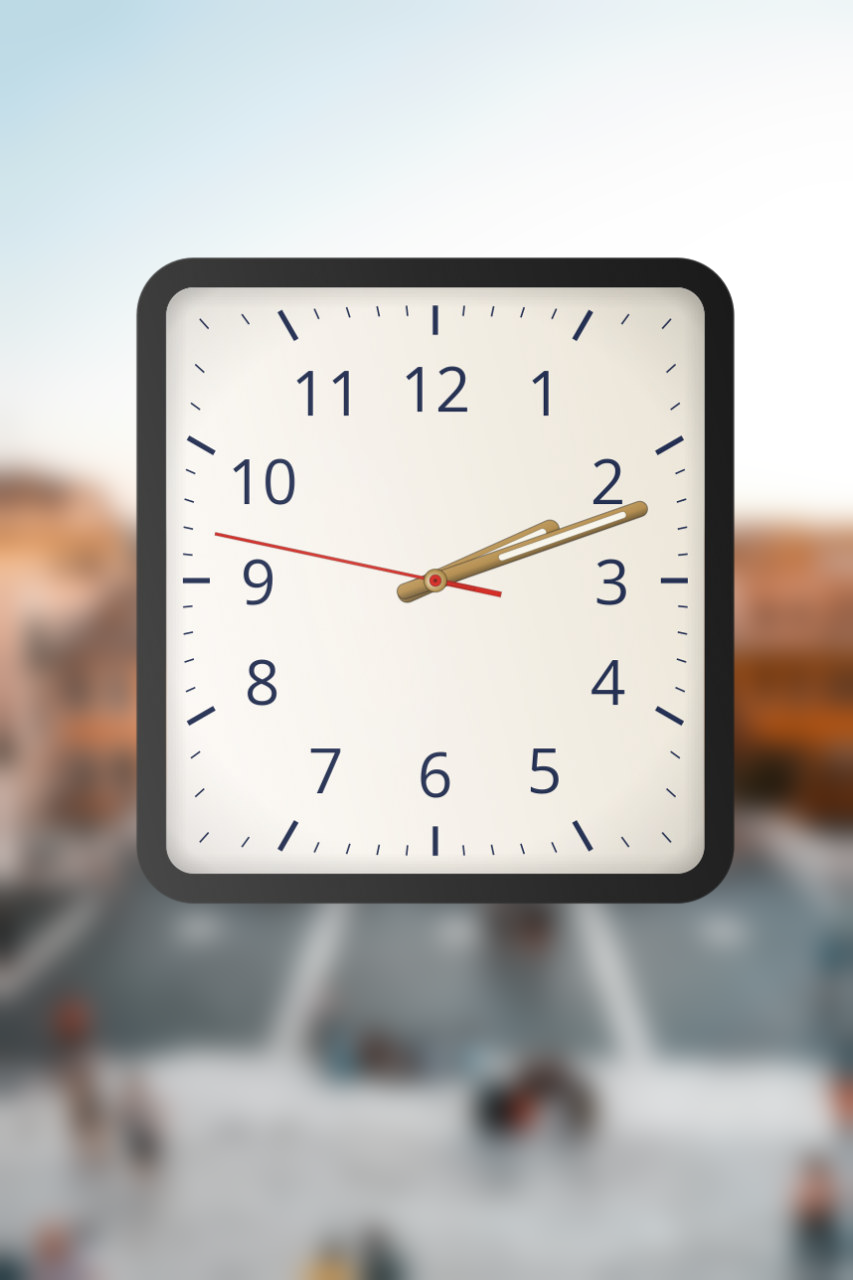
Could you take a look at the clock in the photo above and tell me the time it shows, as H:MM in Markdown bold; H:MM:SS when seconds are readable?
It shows **2:11:47**
